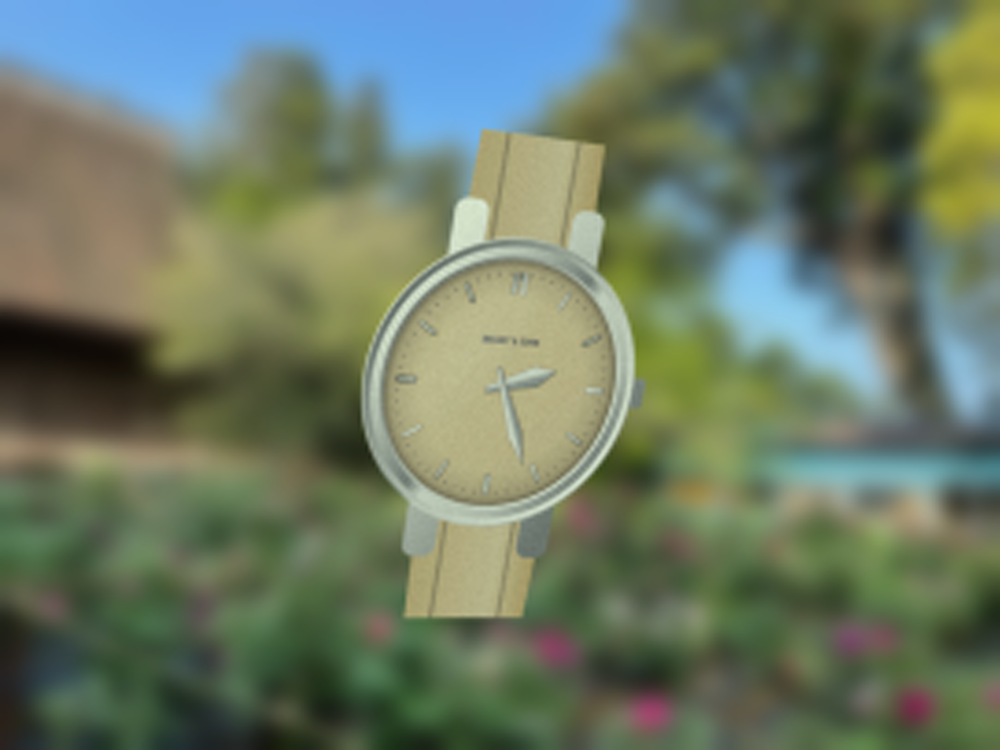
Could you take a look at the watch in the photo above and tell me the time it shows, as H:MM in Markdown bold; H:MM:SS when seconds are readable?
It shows **2:26**
